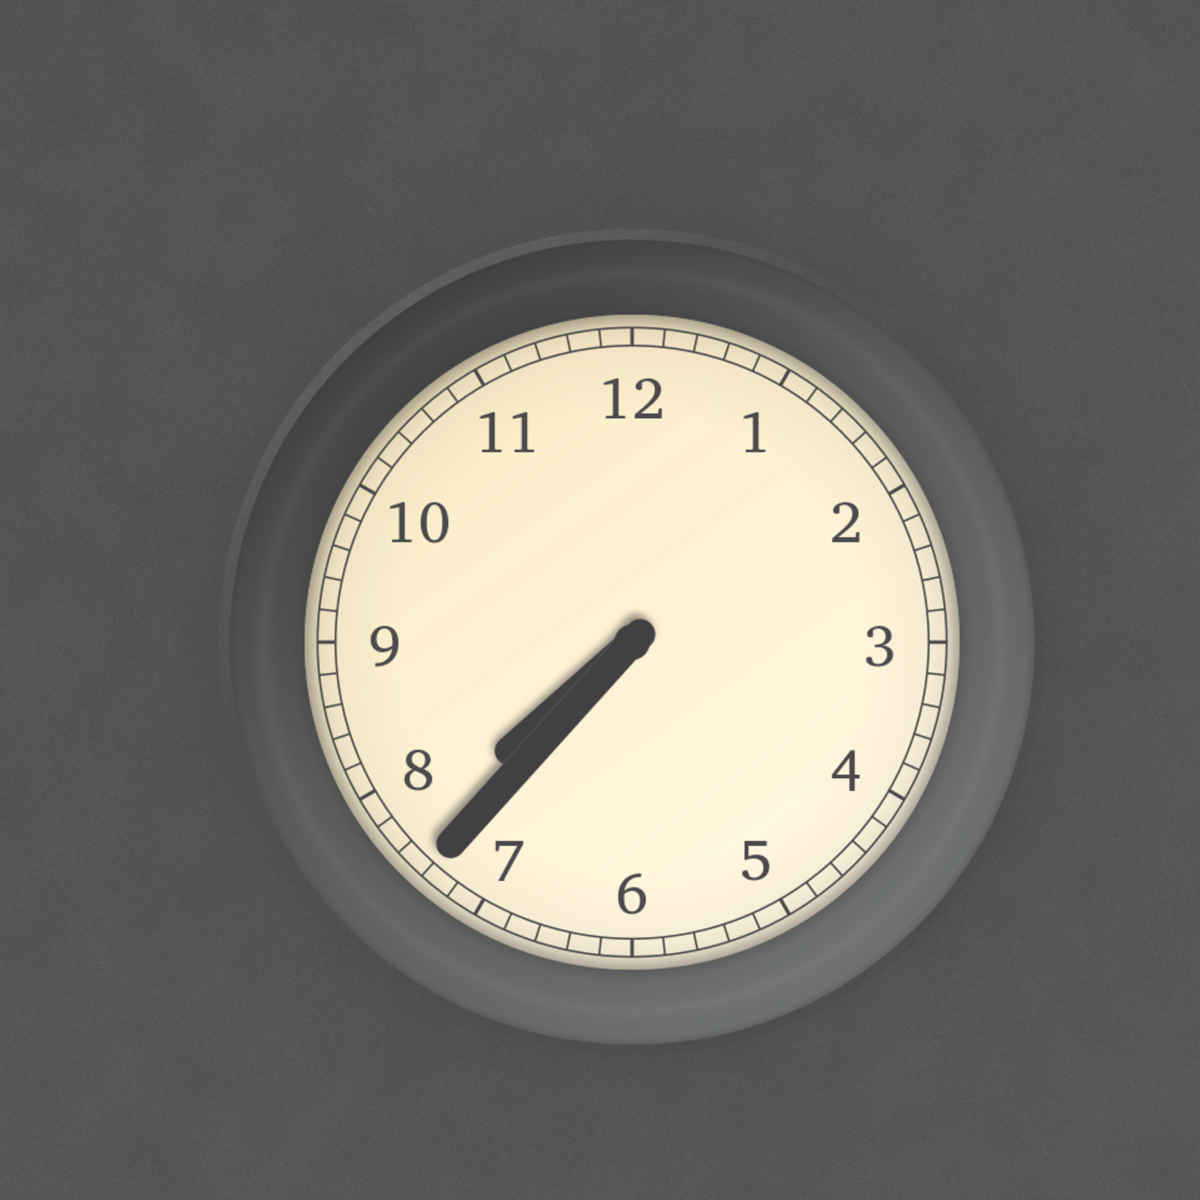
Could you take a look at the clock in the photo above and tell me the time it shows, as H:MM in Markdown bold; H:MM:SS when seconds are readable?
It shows **7:37**
